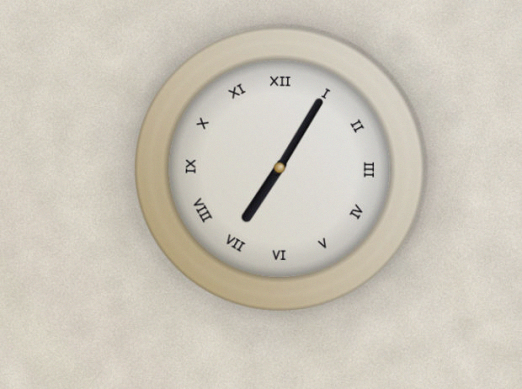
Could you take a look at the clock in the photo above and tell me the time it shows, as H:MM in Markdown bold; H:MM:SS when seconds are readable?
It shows **7:05**
